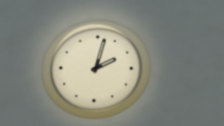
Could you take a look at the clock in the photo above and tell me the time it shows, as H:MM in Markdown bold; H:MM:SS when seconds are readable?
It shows **2:02**
